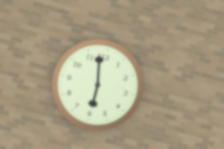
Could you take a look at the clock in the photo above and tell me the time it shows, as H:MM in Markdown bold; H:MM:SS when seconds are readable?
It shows **5:58**
